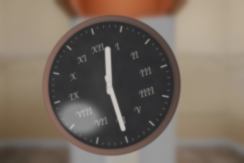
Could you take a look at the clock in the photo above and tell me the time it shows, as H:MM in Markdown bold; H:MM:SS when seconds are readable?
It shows **12:30**
